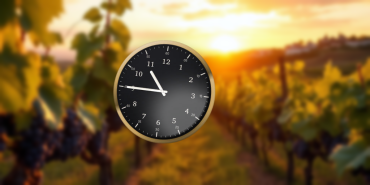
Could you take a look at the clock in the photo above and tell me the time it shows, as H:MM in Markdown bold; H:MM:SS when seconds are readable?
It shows **10:45**
